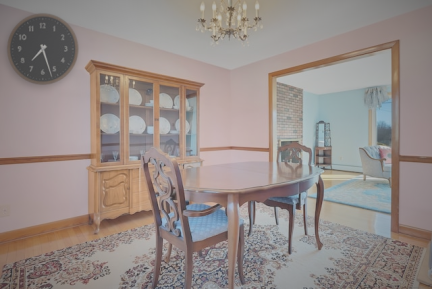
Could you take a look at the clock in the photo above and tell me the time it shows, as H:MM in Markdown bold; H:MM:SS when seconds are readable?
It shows **7:27**
